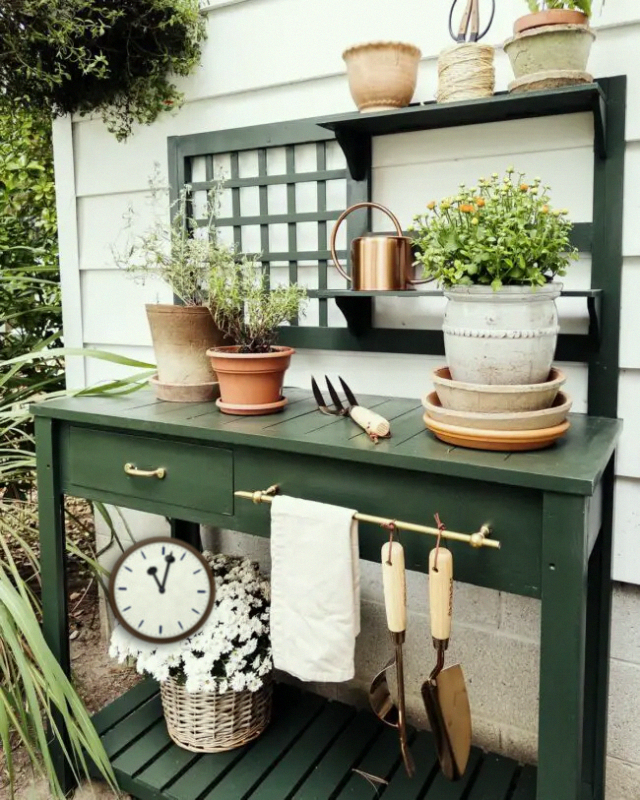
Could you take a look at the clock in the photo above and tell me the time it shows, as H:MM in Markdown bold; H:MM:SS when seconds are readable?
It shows **11:02**
